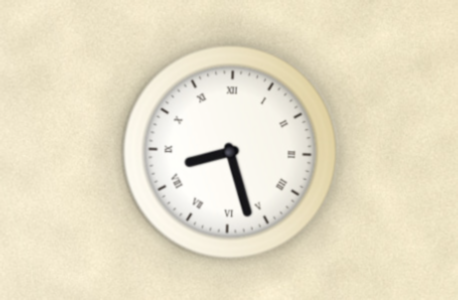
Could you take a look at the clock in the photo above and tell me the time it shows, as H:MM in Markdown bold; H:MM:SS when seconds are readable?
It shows **8:27**
